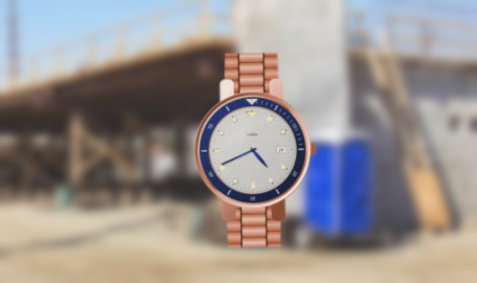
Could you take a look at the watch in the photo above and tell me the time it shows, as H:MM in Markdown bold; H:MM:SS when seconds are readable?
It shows **4:41**
